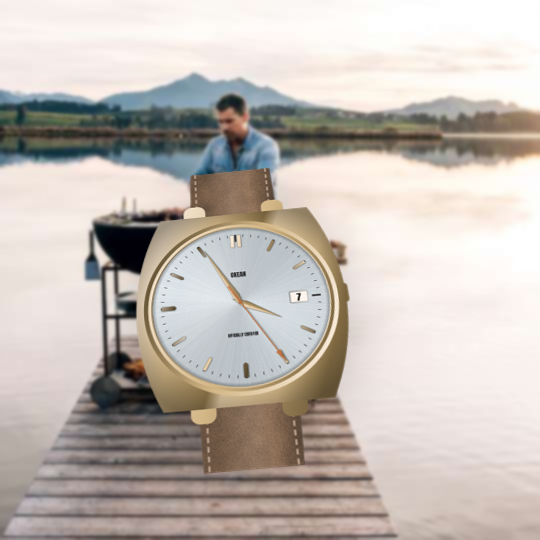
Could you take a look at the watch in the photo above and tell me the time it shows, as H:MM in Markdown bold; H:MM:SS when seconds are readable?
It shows **3:55:25**
